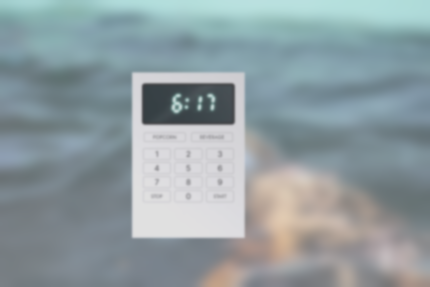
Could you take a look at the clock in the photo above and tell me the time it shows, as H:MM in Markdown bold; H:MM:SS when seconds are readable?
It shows **6:17**
